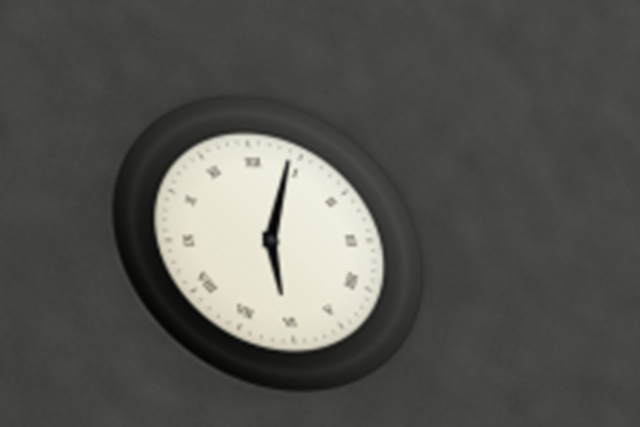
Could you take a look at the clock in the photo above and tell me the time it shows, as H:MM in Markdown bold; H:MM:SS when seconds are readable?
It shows **6:04**
